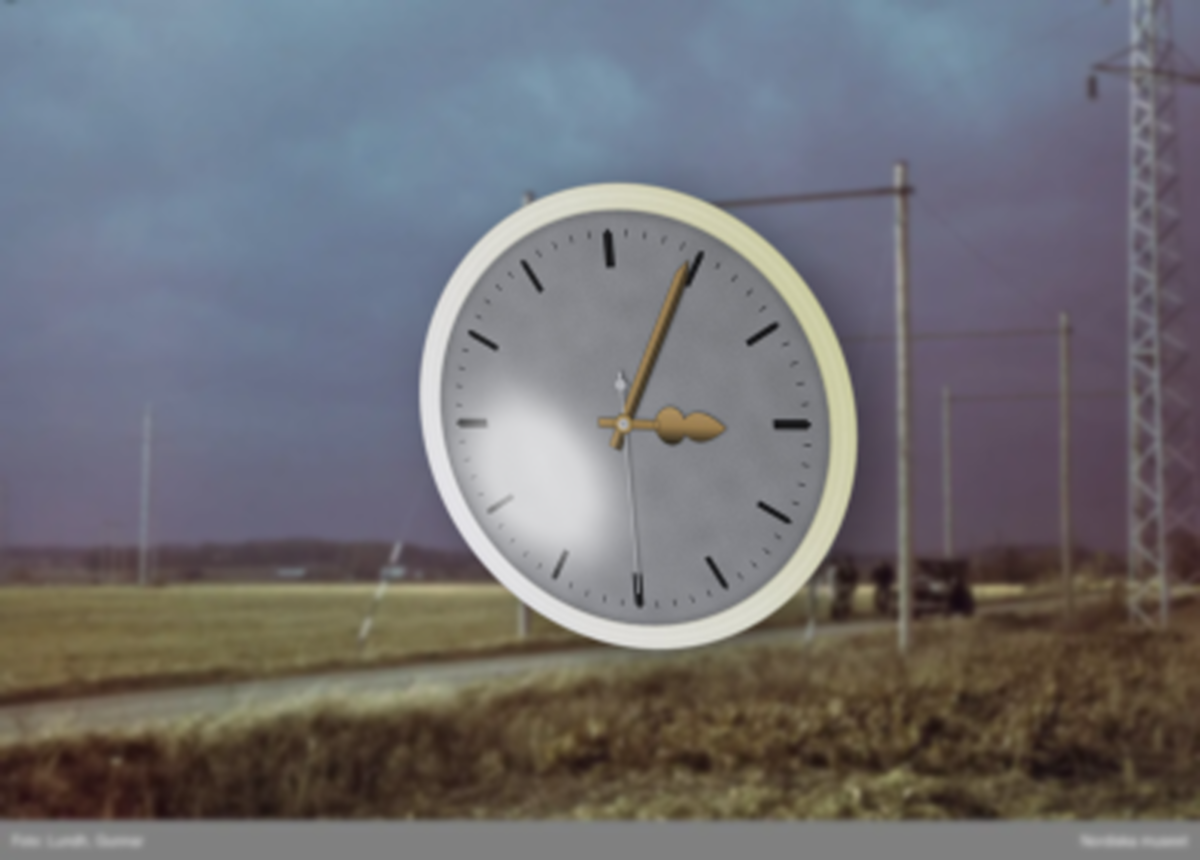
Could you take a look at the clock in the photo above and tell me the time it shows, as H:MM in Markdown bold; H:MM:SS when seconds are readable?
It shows **3:04:30**
